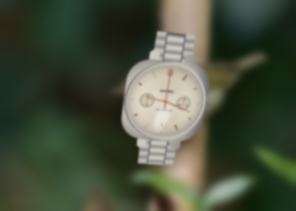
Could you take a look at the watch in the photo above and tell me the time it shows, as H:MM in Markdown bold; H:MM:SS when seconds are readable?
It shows **9:18**
